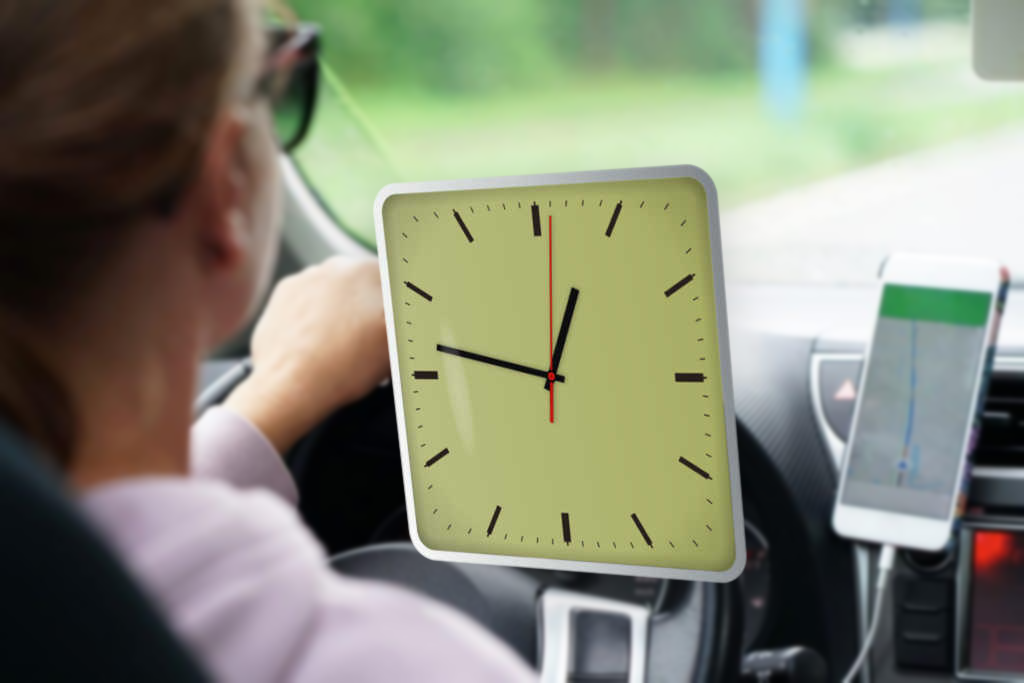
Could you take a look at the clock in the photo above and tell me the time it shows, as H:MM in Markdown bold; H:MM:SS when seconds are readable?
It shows **12:47:01**
